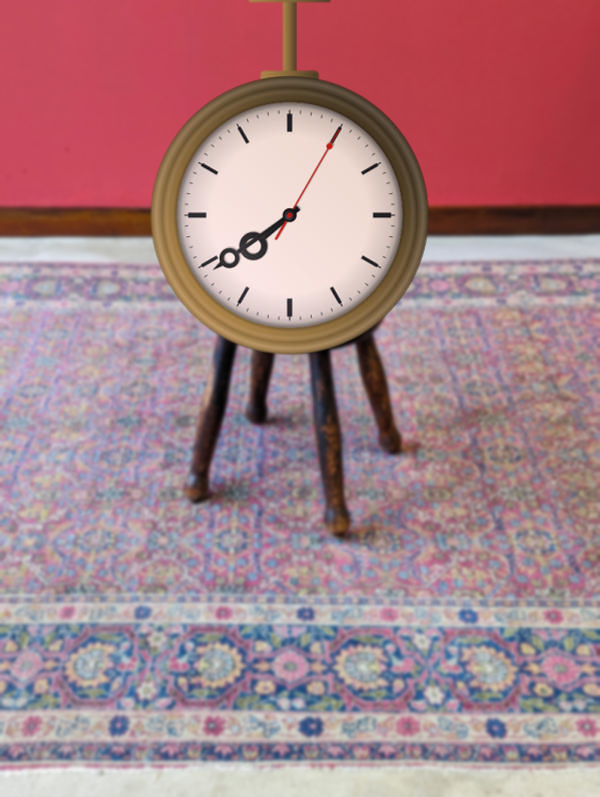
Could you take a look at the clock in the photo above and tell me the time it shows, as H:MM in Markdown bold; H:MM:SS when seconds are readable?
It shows **7:39:05**
